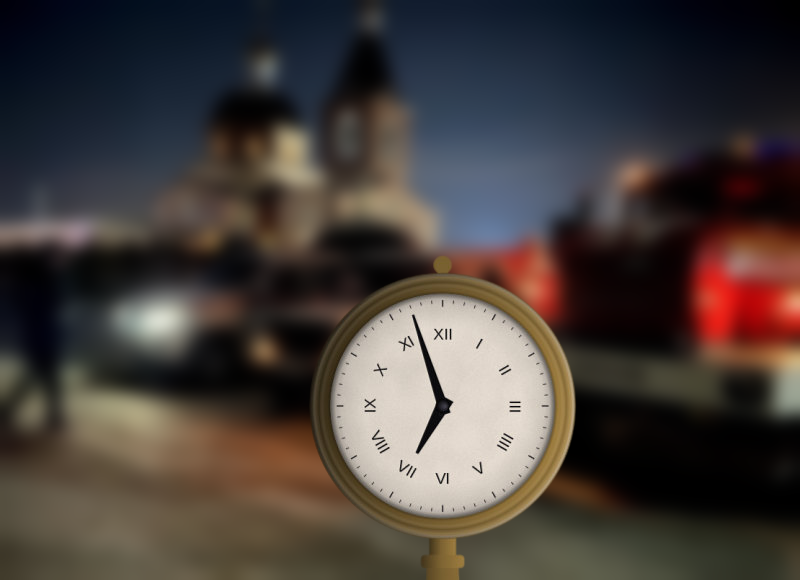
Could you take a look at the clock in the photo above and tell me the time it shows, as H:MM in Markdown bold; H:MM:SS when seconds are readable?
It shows **6:57**
